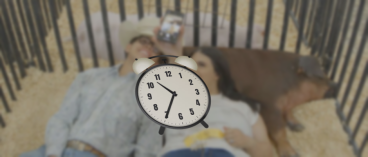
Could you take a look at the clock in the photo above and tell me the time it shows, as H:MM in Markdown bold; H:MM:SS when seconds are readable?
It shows **10:35**
